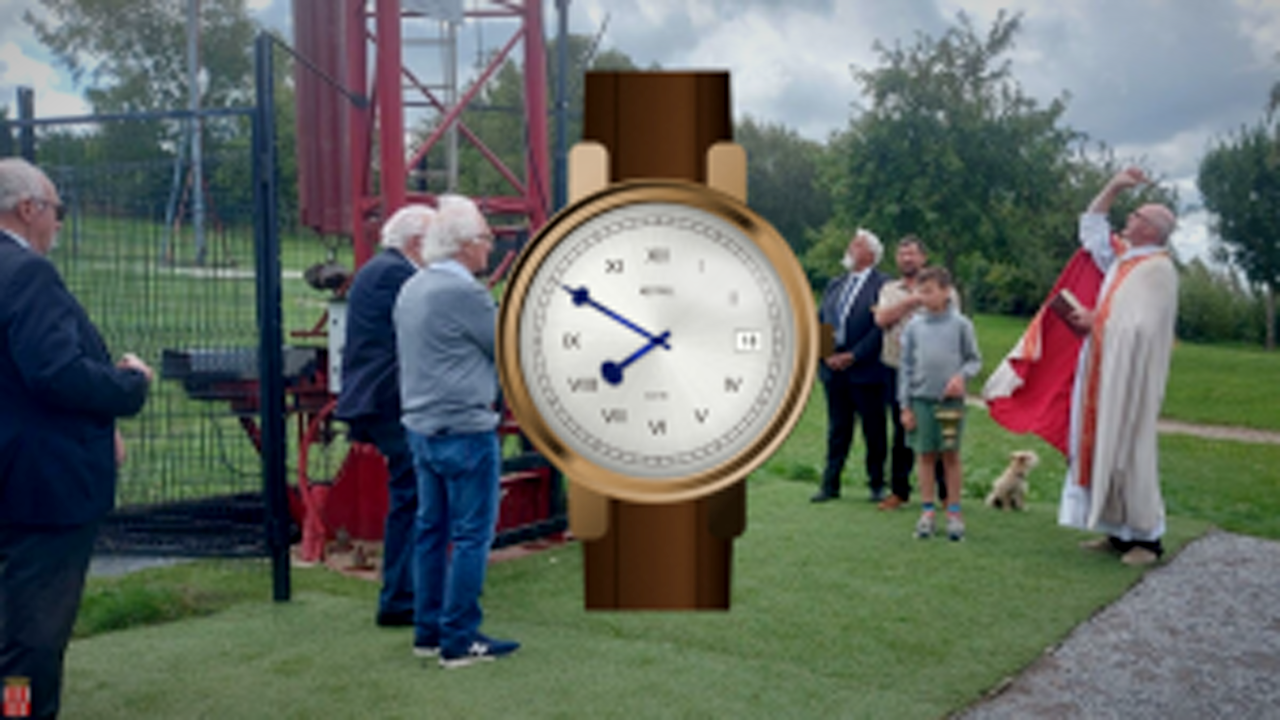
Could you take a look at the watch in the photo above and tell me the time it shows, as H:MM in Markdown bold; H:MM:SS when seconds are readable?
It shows **7:50**
